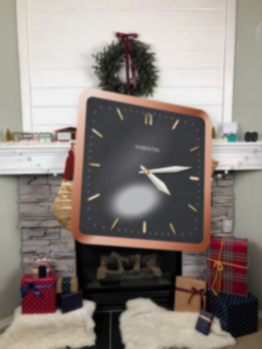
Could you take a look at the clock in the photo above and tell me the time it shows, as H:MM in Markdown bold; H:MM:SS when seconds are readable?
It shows **4:13**
